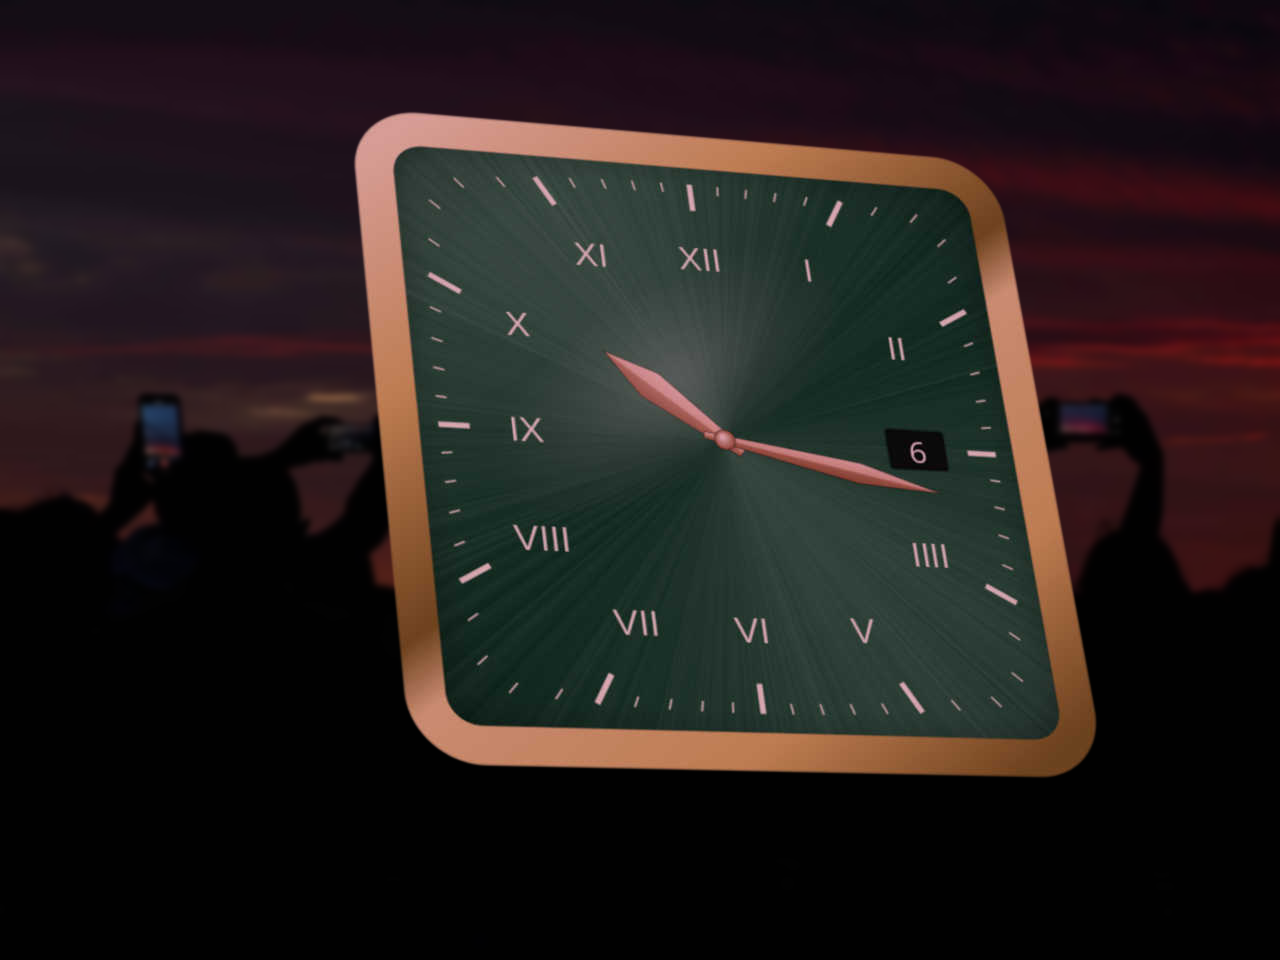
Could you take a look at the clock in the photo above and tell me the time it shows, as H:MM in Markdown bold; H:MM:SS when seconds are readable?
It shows **10:17**
